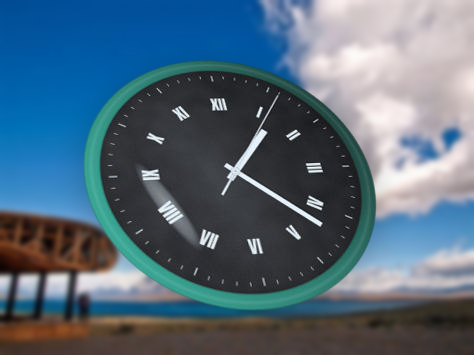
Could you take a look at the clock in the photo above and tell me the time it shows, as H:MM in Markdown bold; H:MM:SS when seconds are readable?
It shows **1:22:06**
